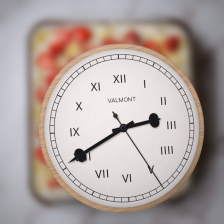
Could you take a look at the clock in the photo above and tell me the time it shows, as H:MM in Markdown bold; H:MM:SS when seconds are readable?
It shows **2:40:25**
